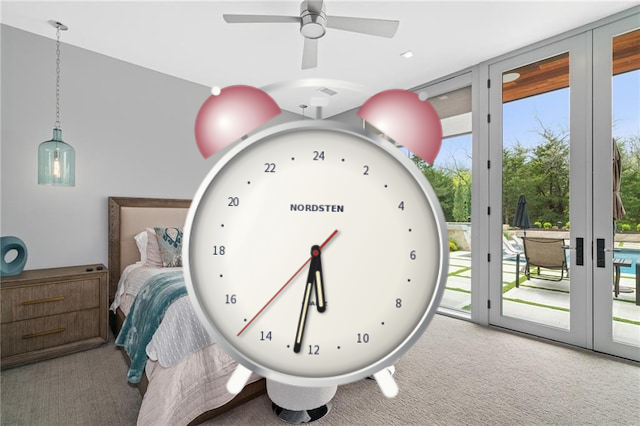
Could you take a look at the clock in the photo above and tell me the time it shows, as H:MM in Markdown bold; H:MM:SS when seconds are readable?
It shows **11:31:37**
